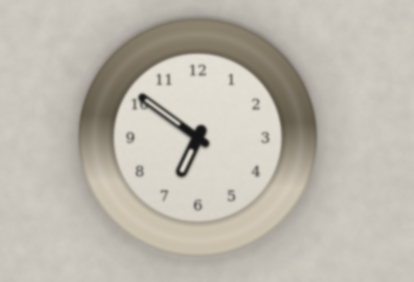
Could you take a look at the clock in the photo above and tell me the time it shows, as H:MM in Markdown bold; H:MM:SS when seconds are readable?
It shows **6:51**
